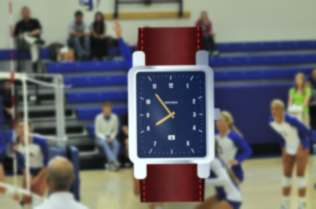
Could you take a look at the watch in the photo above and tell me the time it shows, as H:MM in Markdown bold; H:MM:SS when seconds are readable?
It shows **7:54**
